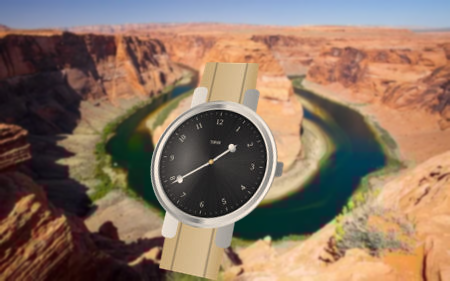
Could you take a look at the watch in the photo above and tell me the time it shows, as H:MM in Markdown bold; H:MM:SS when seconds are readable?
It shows **1:39**
